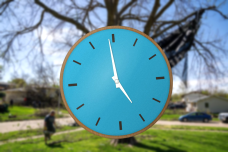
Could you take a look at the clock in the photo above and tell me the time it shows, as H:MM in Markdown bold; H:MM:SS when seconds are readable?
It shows **4:59**
